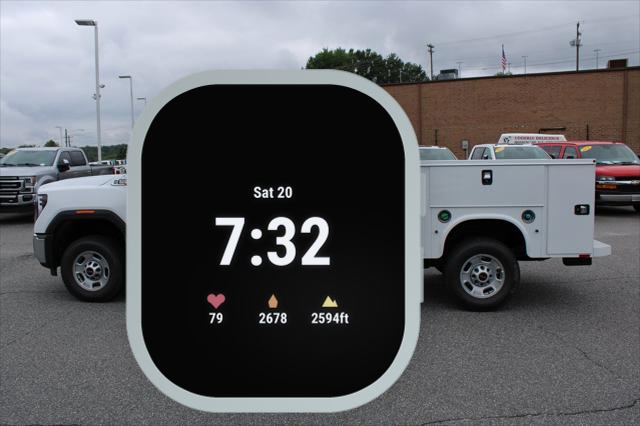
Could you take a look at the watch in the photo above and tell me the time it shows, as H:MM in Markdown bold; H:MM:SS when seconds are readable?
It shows **7:32**
